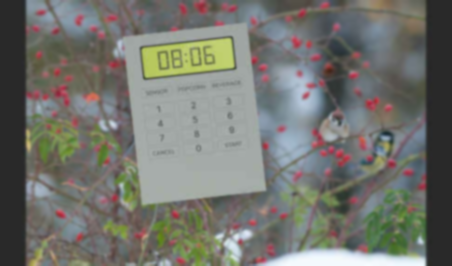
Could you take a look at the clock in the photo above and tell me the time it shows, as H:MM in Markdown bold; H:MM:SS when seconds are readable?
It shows **8:06**
